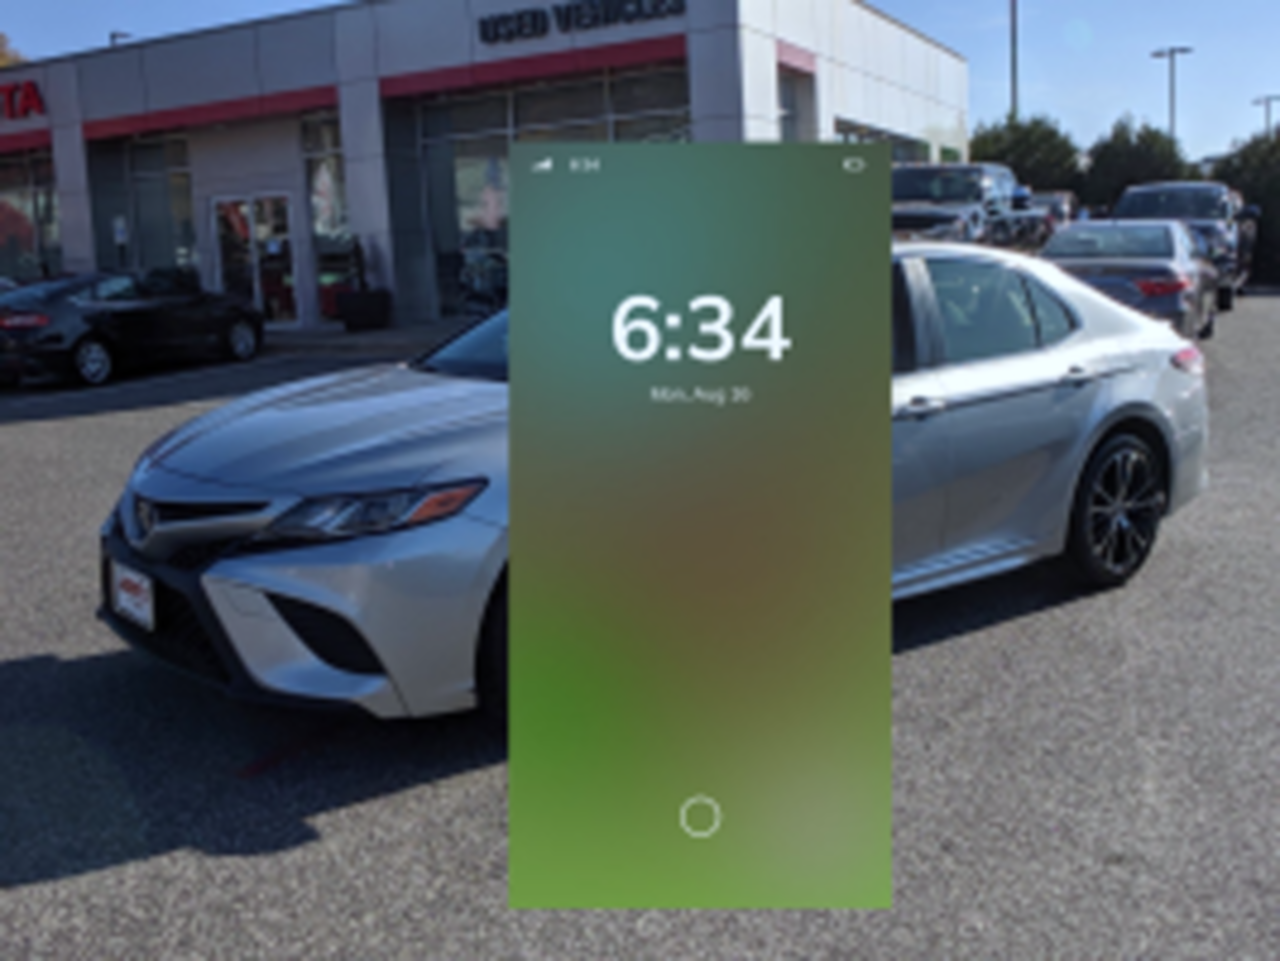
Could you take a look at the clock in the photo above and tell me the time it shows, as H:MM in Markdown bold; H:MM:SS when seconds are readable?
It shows **6:34**
